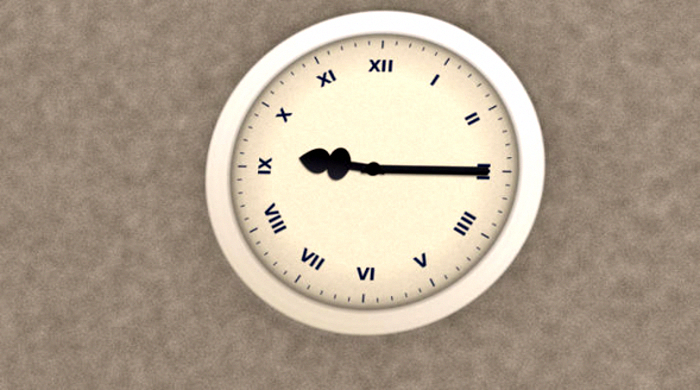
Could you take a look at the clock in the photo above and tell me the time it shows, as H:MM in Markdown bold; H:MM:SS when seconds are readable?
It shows **9:15**
